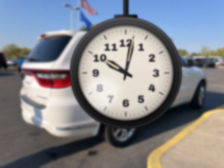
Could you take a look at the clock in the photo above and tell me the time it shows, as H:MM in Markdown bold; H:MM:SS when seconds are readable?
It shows **10:02**
